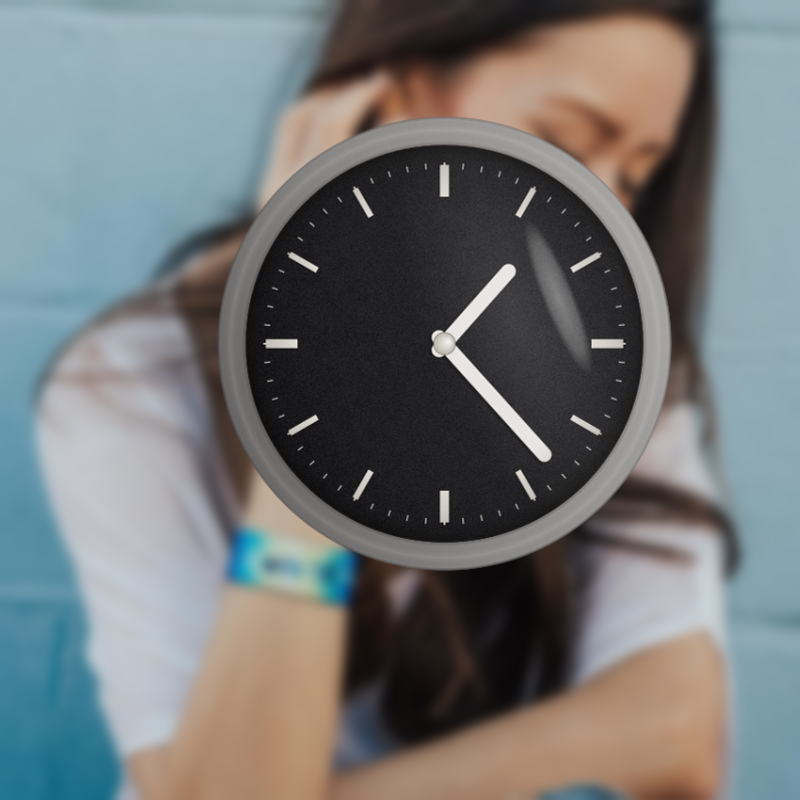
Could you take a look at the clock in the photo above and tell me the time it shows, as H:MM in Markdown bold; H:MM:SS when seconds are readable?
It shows **1:23**
